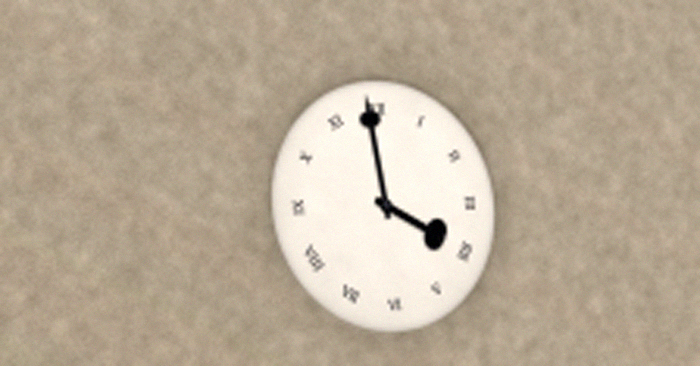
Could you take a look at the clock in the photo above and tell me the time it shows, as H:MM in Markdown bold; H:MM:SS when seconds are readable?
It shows **3:59**
